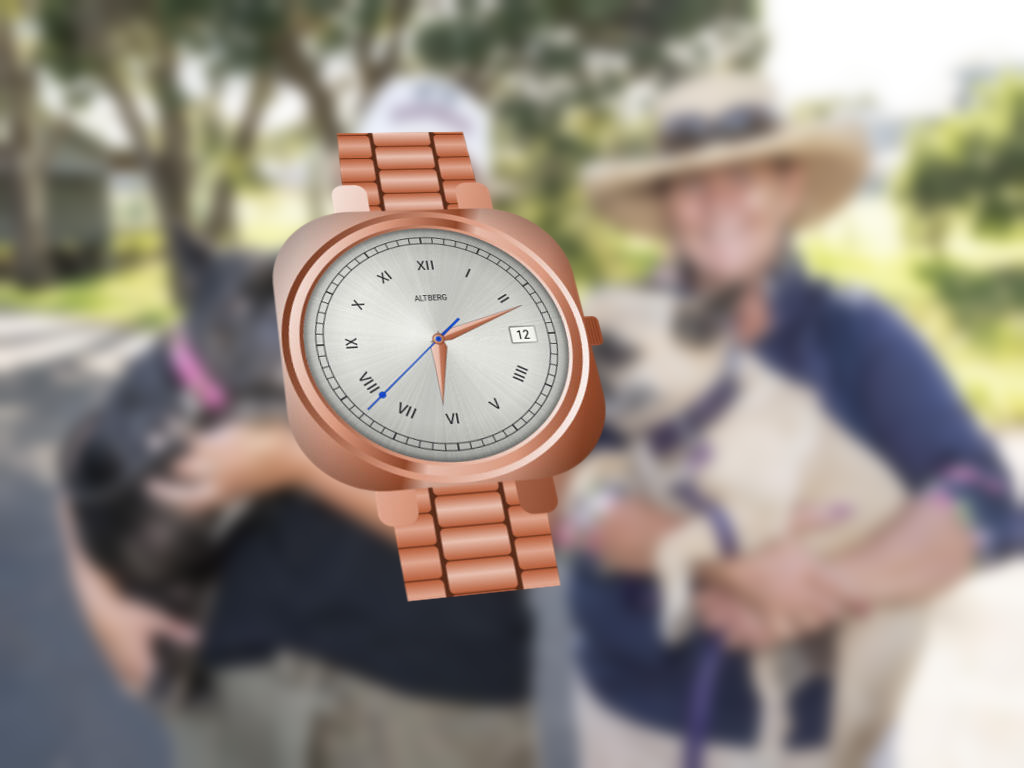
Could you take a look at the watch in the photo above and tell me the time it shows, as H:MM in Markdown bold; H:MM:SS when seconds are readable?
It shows **6:11:38**
